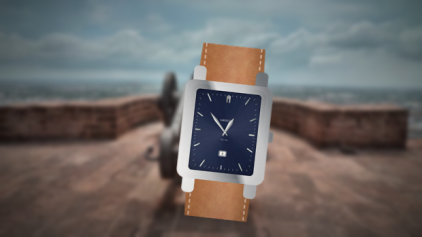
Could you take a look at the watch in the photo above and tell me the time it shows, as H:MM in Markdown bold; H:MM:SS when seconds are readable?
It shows **12:53**
